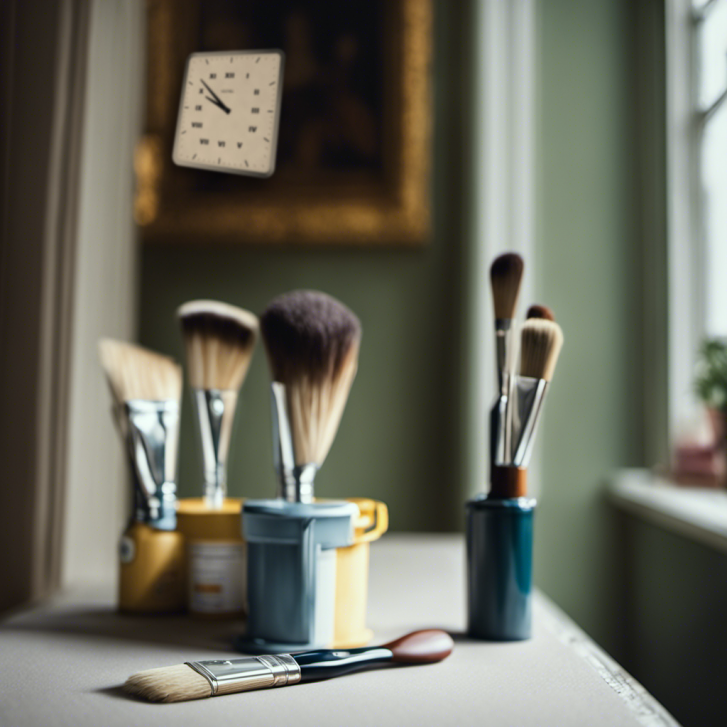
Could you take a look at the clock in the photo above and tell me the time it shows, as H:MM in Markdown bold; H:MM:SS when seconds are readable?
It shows **9:52**
